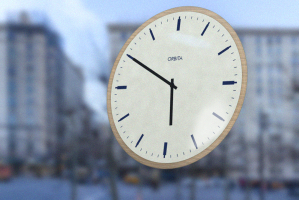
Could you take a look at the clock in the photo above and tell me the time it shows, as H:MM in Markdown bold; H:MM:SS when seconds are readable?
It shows **5:50**
